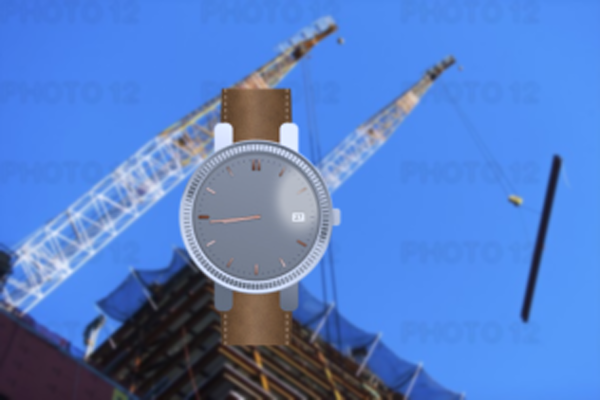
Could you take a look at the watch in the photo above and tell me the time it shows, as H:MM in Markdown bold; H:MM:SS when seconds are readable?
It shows **8:44**
